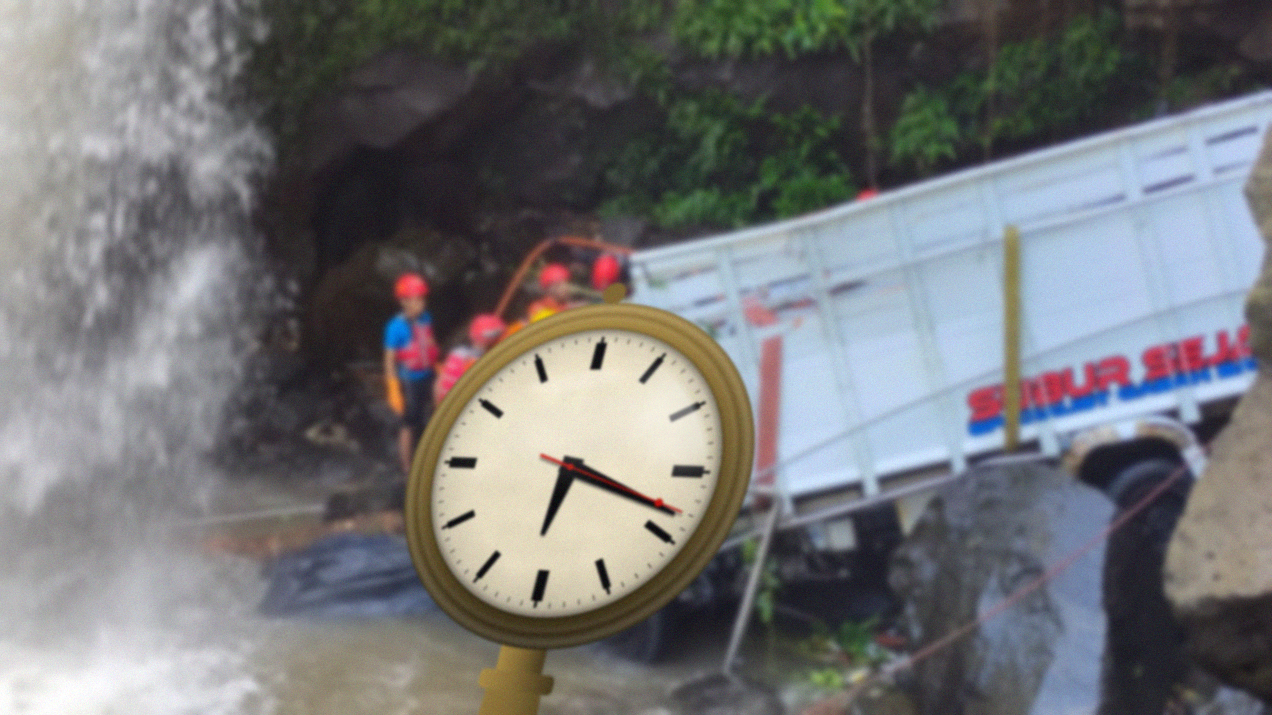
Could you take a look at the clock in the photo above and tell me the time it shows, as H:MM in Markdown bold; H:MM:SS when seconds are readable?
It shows **6:18:18**
